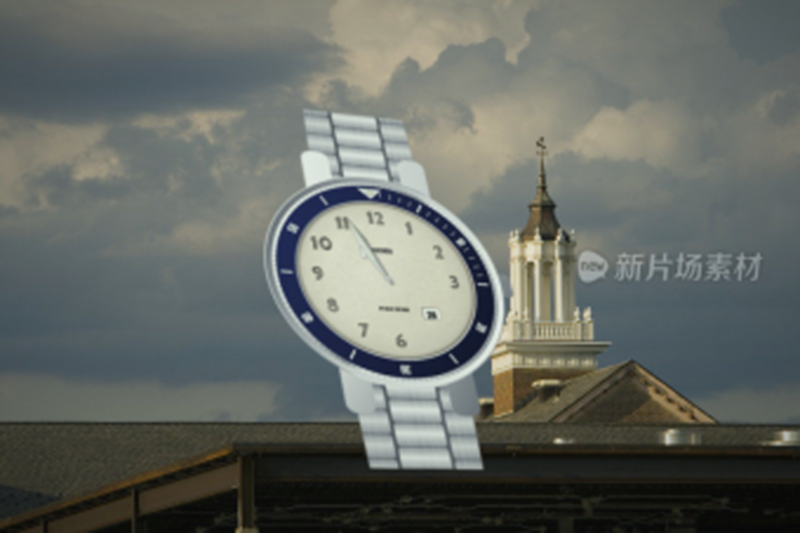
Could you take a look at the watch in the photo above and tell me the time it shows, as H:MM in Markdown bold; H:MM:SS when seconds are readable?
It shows **10:56**
